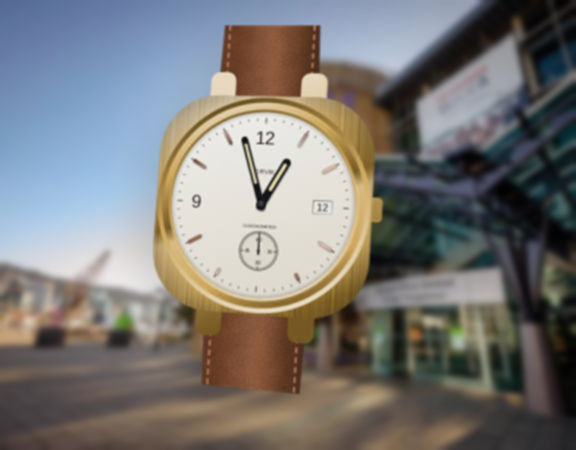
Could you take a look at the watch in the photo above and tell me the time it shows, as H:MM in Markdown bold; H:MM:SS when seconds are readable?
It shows **12:57**
